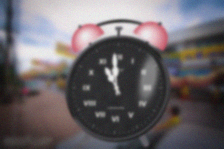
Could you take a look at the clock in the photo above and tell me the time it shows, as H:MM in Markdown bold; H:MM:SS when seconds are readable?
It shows **10:59**
